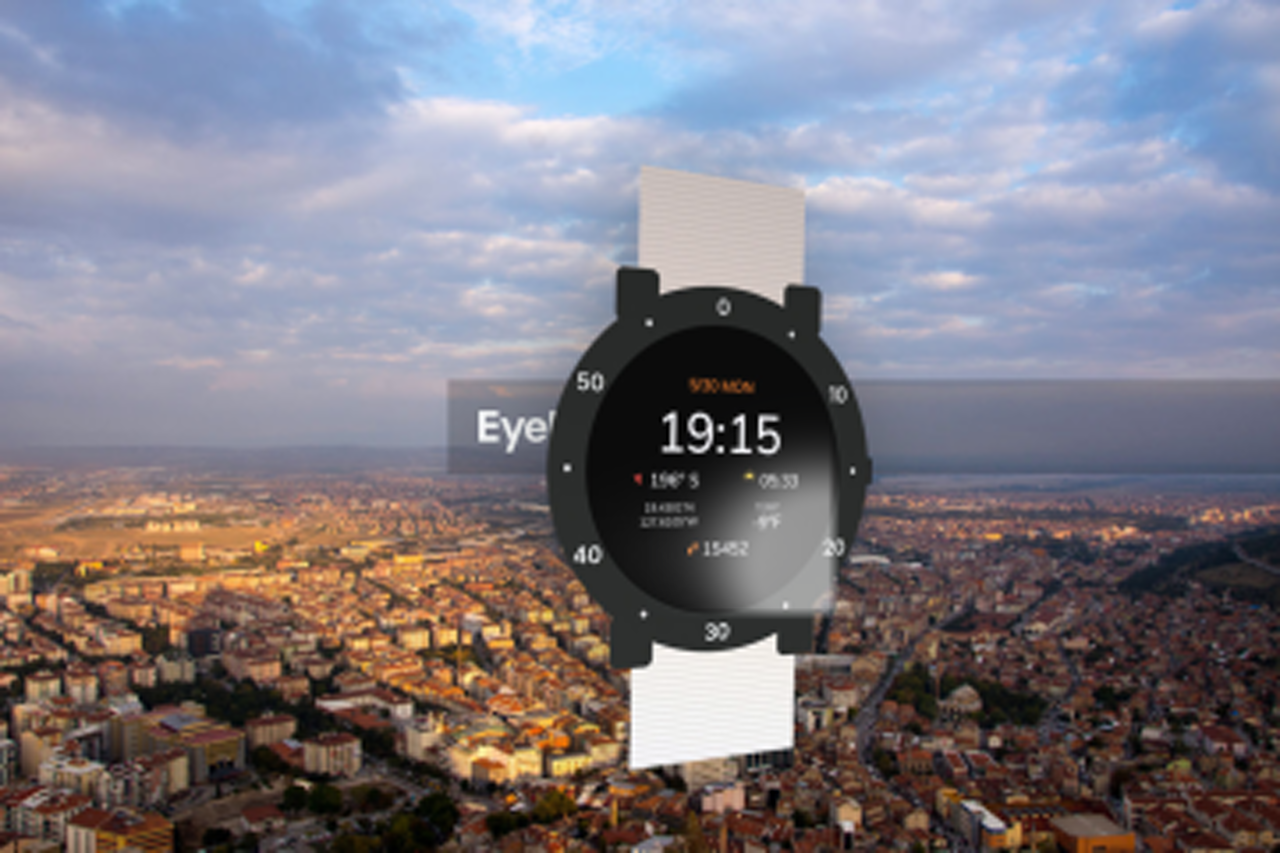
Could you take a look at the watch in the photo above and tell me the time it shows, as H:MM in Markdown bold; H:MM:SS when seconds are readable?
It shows **19:15**
